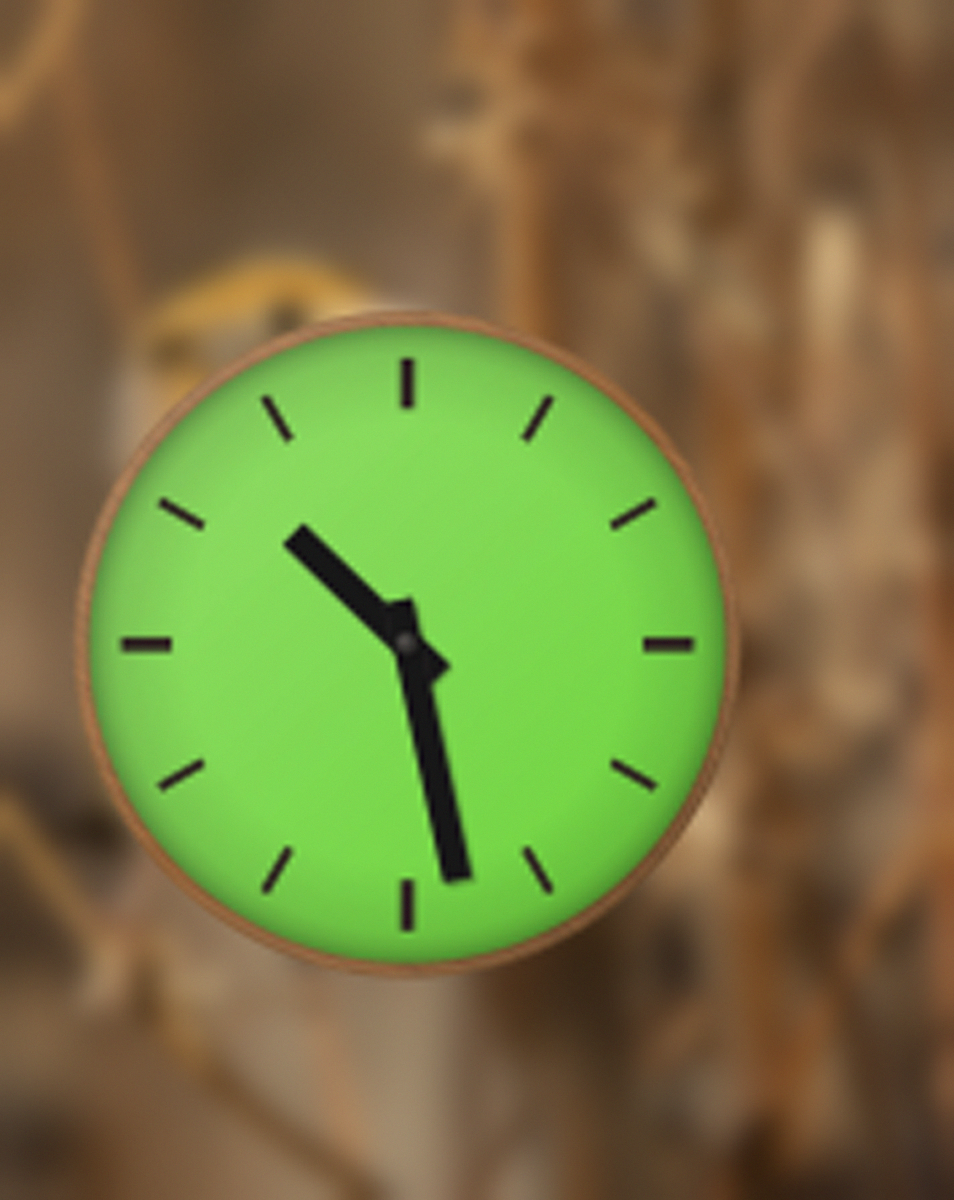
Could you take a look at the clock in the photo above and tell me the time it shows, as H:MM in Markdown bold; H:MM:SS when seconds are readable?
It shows **10:28**
